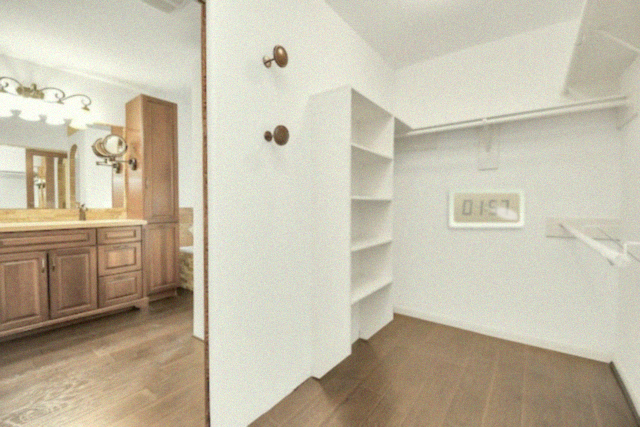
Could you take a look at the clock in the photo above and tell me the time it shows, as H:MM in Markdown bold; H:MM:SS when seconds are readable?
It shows **1:57**
